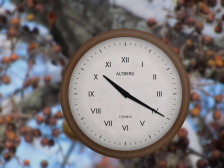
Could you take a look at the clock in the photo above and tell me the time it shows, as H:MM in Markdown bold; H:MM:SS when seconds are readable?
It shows **10:20**
